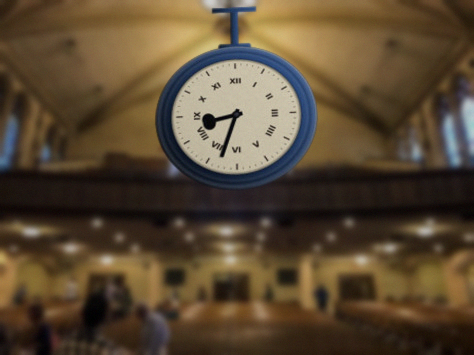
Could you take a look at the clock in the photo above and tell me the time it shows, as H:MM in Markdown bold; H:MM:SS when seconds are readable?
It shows **8:33**
